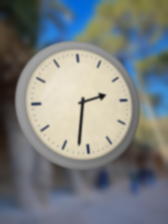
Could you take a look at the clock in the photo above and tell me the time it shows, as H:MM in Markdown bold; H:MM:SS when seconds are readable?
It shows **2:32**
